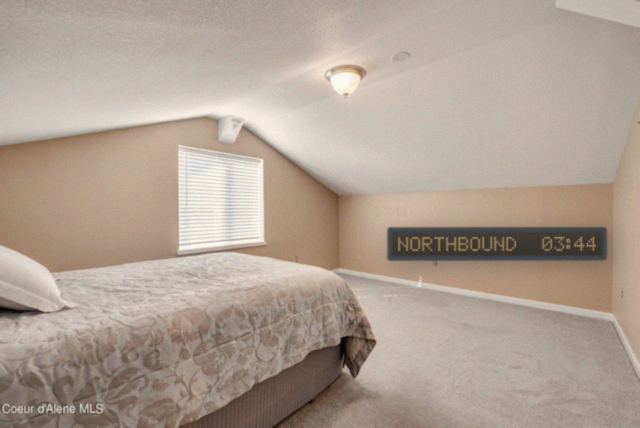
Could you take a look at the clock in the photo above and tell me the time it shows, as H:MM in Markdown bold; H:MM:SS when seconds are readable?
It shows **3:44**
